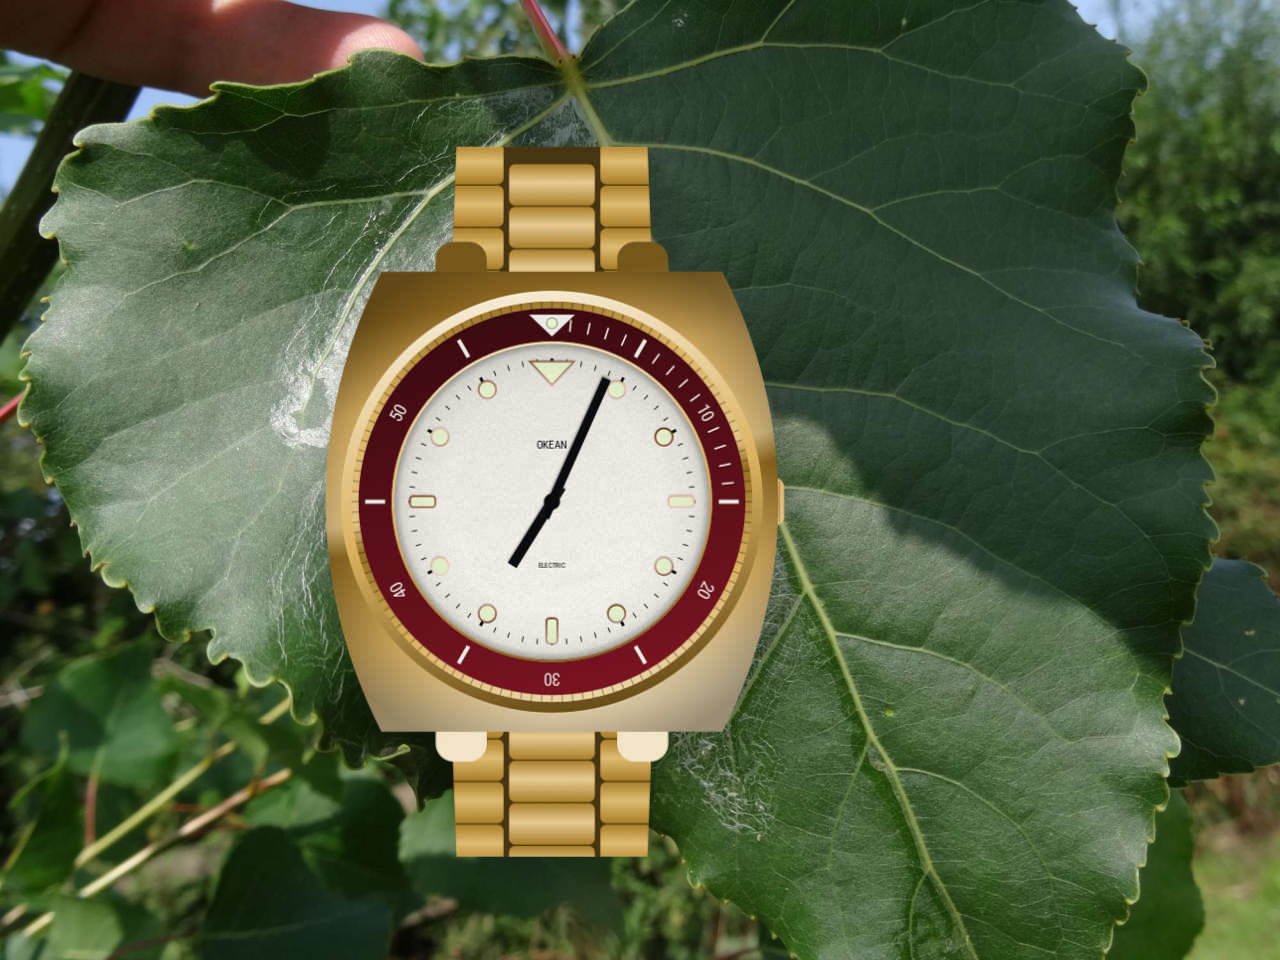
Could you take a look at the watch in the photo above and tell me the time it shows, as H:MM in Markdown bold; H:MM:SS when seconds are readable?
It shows **7:04**
